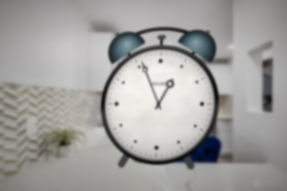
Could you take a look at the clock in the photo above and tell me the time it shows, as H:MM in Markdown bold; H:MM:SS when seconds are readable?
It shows **12:56**
